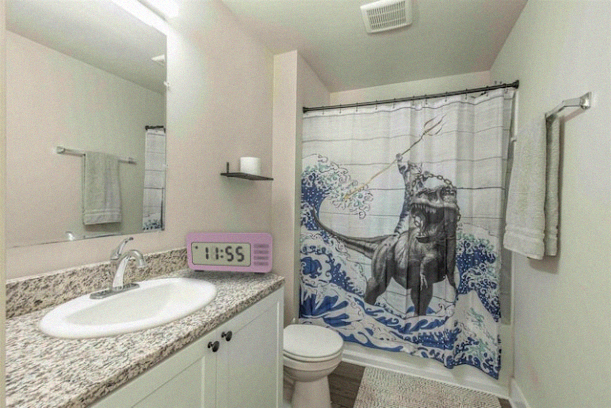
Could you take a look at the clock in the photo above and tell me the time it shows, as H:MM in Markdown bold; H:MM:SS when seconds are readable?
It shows **11:55**
